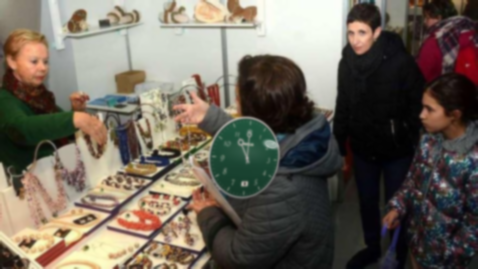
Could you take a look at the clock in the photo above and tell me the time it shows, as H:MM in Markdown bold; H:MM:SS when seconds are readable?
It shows **11:00**
